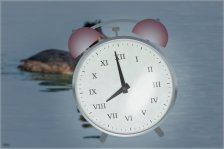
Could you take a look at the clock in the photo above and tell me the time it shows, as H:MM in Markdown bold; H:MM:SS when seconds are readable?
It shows **7:59**
